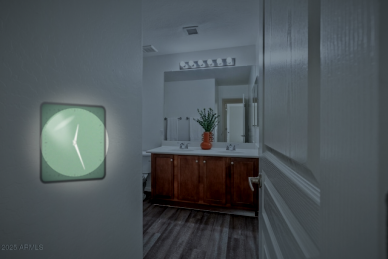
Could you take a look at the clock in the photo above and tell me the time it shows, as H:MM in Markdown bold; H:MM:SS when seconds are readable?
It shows **12:26**
